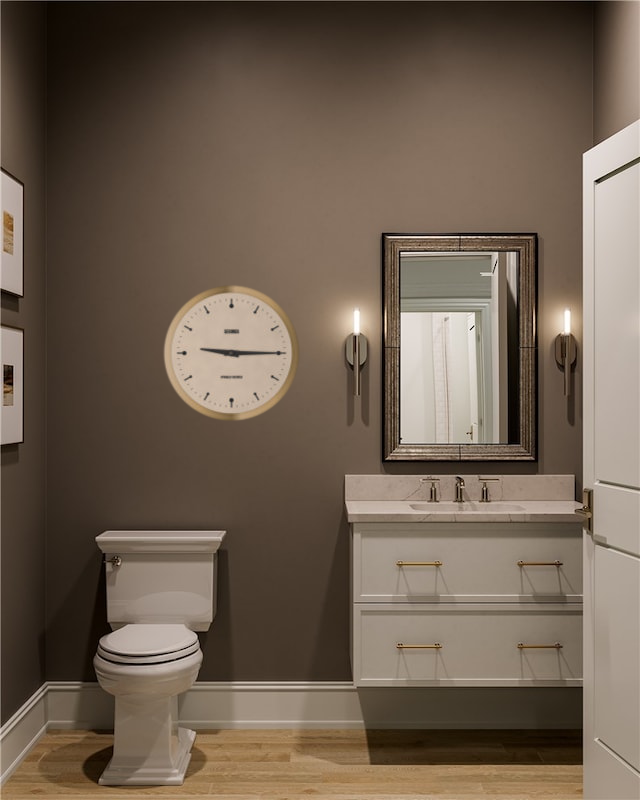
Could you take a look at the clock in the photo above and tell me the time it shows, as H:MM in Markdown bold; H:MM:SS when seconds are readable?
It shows **9:15**
